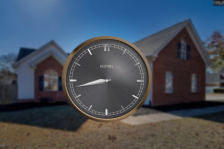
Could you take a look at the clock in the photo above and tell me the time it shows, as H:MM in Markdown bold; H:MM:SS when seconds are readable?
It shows **8:43**
